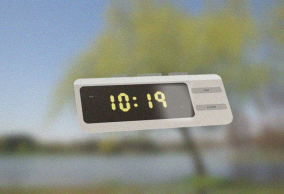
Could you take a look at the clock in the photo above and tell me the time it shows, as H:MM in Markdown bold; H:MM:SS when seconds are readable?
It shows **10:19**
